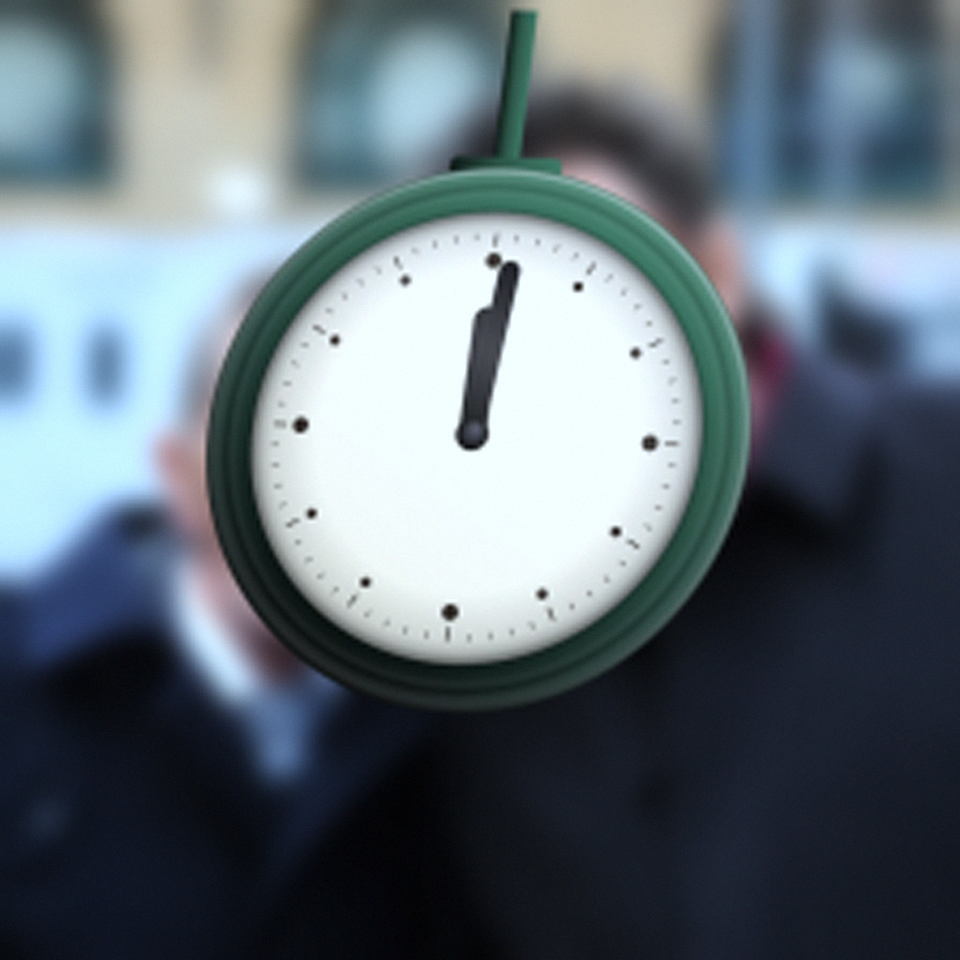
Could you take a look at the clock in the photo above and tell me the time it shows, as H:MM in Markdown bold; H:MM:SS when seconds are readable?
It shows **12:01**
